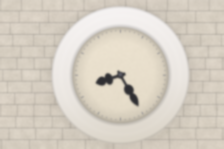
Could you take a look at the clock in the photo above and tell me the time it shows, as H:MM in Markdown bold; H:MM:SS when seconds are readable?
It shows **8:25**
